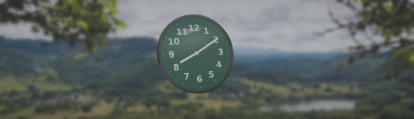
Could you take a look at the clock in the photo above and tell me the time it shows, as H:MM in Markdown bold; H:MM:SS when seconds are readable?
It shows **8:10**
